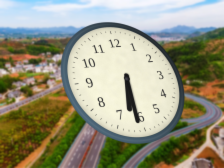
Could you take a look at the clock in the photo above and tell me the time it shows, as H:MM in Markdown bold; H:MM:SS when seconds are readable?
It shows **6:31**
